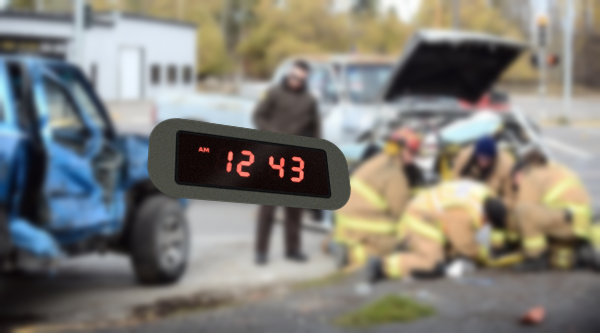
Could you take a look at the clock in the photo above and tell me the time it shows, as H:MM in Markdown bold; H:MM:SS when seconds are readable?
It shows **12:43**
